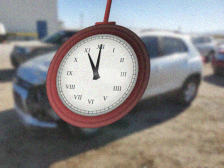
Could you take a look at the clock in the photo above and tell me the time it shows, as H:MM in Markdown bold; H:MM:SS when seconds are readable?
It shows **11:00**
